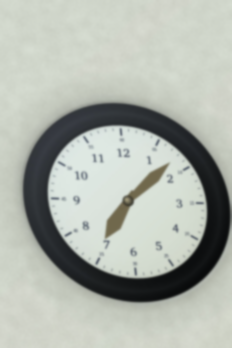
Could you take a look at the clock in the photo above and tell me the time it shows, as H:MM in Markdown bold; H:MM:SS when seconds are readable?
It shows **7:08**
